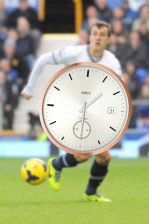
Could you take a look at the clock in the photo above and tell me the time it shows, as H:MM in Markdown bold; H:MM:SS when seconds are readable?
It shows **1:30**
